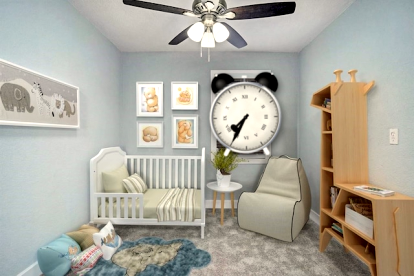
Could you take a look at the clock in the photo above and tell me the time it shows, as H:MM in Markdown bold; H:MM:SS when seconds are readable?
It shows **7:35**
